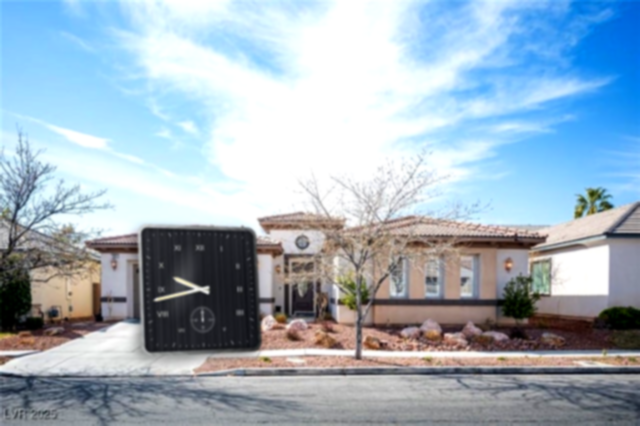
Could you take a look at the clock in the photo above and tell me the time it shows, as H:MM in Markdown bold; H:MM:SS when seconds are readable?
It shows **9:43**
